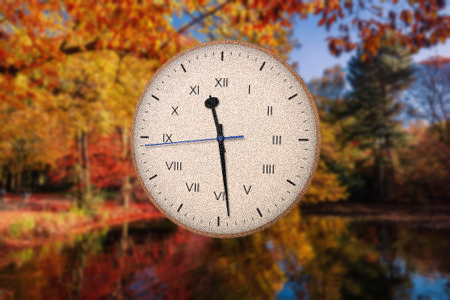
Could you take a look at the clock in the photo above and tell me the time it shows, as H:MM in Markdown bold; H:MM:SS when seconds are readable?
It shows **11:28:44**
